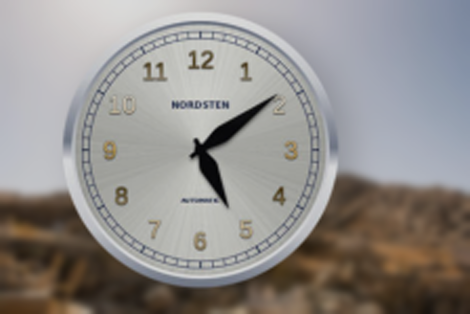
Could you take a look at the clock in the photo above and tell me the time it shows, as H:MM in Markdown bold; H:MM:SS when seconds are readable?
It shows **5:09**
